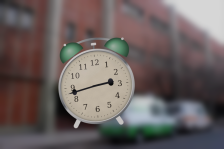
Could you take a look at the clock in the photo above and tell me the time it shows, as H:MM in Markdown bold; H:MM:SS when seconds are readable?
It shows **2:43**
